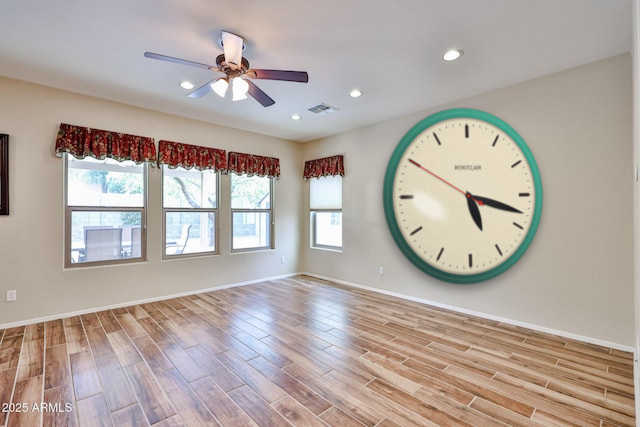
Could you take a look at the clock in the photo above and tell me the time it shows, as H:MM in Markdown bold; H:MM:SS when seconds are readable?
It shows **5:17:50**
